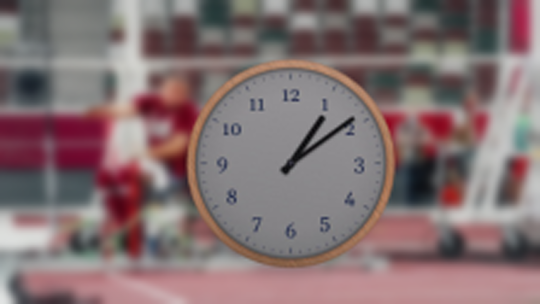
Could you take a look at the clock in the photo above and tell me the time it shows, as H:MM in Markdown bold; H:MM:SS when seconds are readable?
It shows **1:09**
